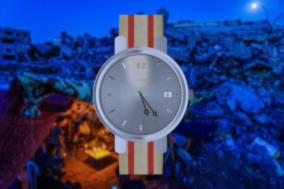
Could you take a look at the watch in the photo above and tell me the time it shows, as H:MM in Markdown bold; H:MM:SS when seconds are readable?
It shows **5:24**
